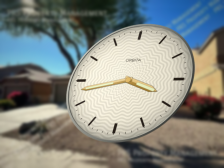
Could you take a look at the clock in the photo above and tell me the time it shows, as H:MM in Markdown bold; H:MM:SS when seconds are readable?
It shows **3:43**
